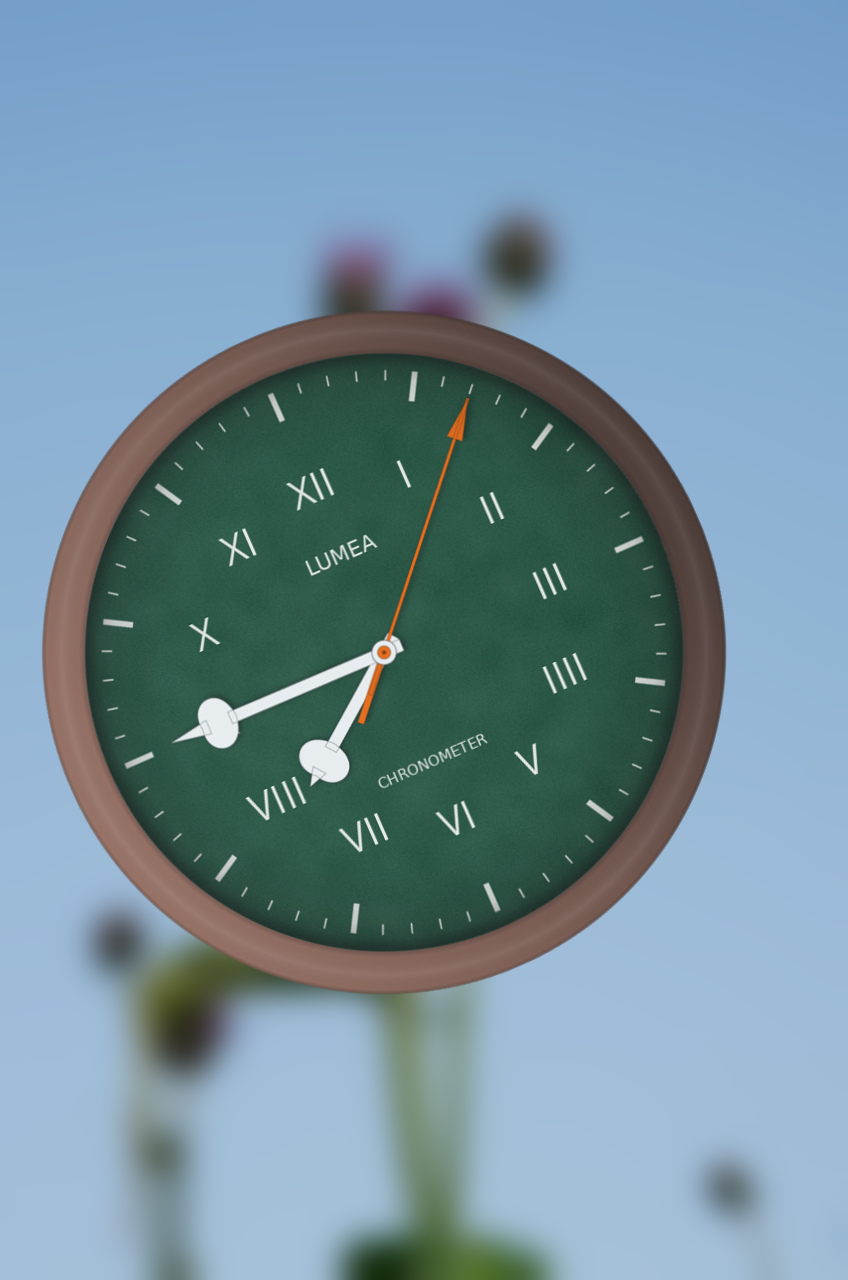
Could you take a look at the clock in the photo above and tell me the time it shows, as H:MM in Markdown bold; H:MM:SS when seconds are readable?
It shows **7:45:07**
